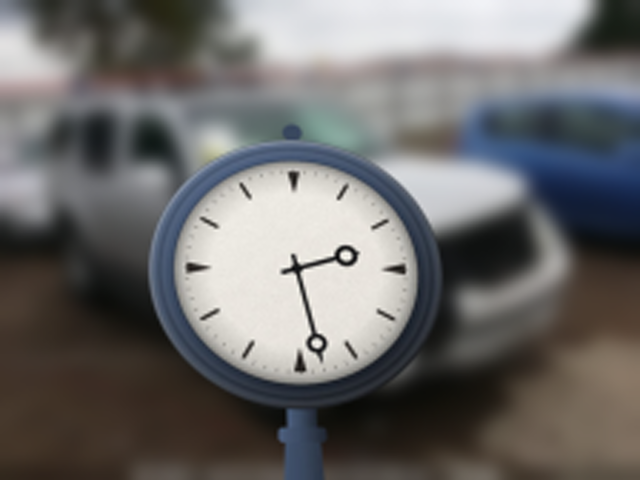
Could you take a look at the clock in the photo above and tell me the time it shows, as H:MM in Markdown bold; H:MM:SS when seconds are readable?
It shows **2:28**
